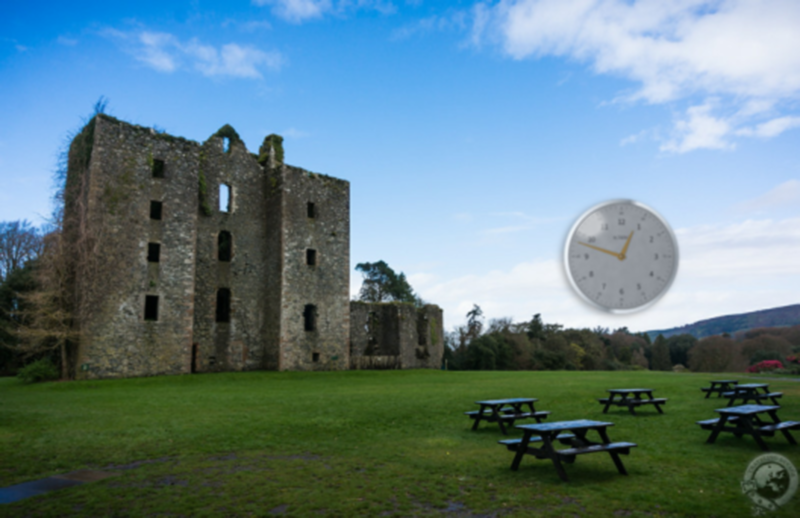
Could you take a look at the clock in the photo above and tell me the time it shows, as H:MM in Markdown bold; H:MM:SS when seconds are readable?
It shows **12:48**
